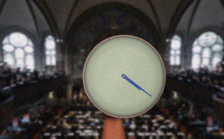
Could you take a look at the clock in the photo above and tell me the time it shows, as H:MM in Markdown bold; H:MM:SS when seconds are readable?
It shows **4:21**
